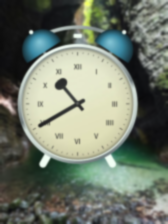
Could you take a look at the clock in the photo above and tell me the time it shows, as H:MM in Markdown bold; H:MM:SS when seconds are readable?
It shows **10:40**
